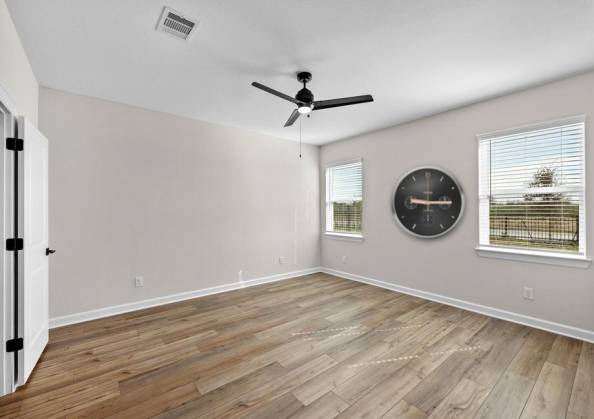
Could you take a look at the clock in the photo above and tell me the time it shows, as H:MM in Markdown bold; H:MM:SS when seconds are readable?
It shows **9:15**
